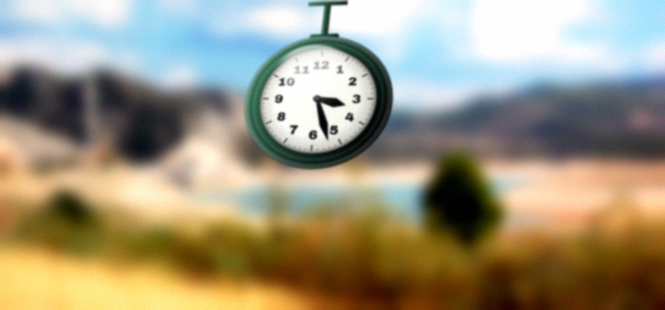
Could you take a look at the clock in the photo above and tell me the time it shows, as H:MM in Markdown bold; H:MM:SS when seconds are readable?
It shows **3:27**
